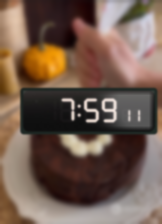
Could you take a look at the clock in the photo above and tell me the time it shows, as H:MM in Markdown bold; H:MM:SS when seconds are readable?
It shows **7:59:11**
